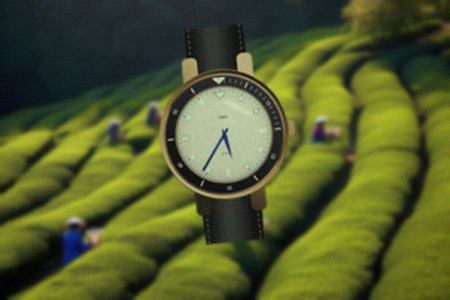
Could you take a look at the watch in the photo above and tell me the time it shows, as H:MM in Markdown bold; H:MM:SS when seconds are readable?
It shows **5:36**
